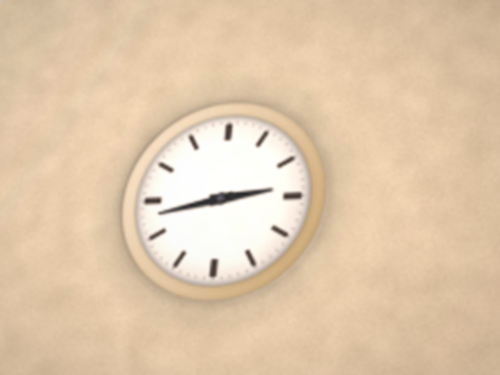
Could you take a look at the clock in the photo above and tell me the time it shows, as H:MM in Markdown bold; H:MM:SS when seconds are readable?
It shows **2:43**
